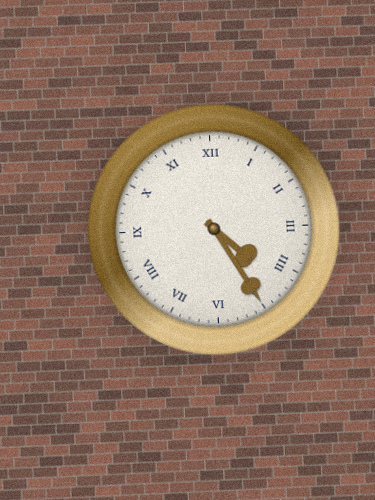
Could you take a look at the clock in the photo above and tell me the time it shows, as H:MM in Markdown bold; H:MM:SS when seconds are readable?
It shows **4:25**
